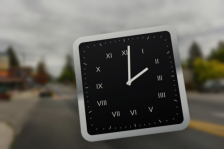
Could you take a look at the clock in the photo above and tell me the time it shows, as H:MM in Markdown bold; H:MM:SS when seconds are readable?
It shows **2:01**
